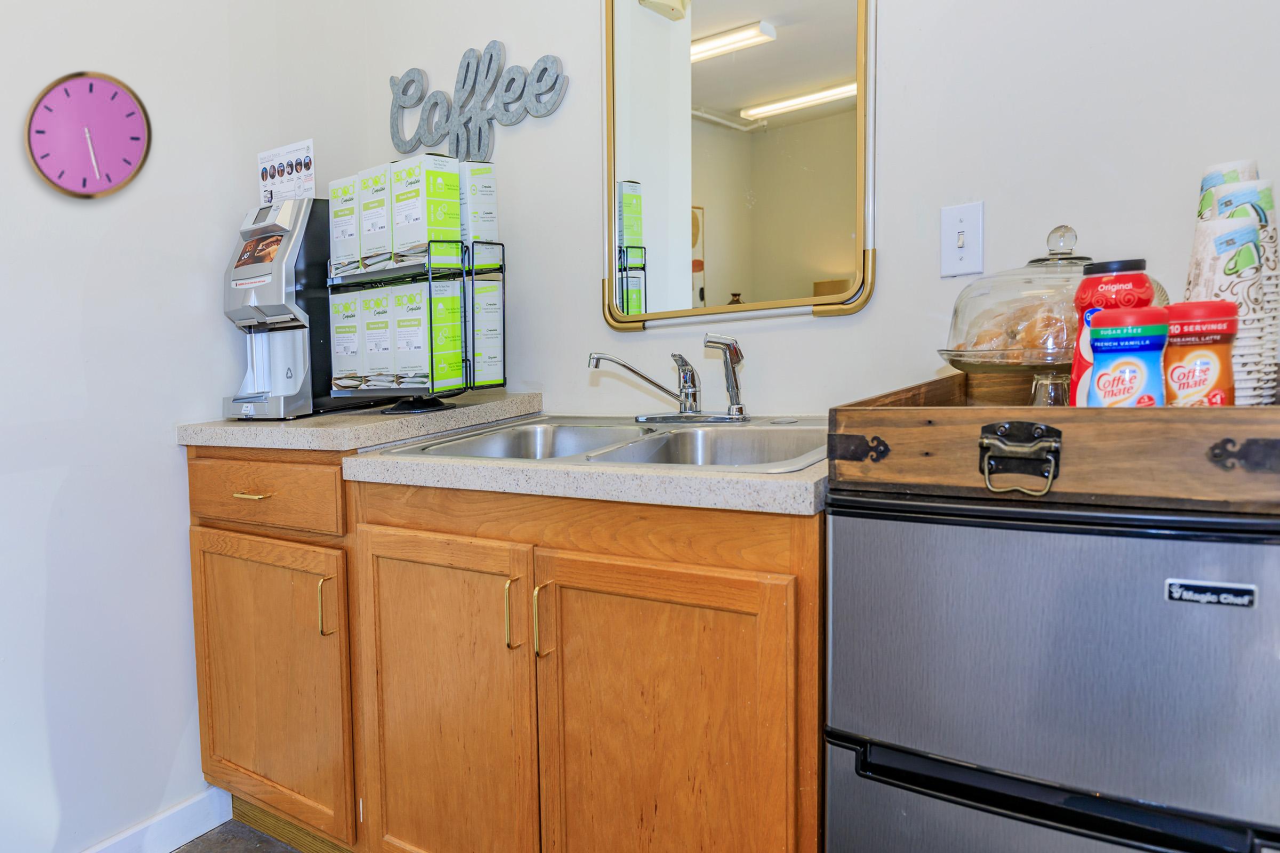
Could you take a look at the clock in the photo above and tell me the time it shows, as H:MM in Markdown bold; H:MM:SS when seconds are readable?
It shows **5:27**
